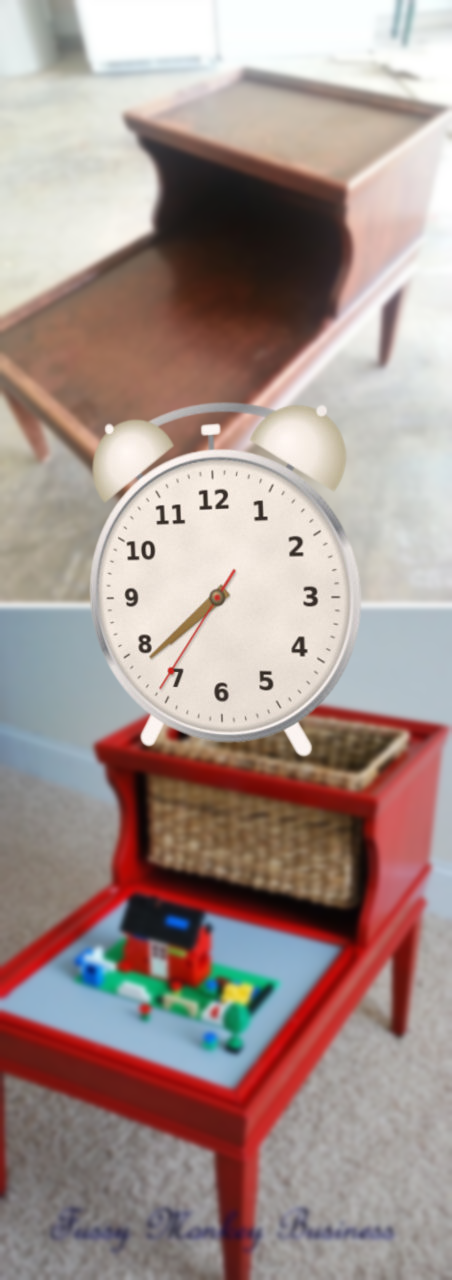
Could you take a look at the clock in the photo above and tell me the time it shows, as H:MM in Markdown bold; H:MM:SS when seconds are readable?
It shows **7:38:36**
